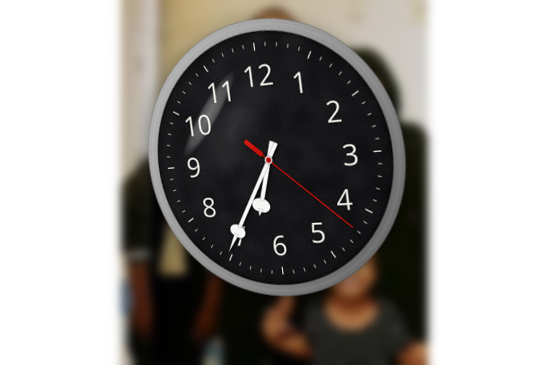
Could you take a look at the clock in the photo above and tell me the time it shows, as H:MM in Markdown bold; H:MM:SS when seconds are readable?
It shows **6:35:22**
